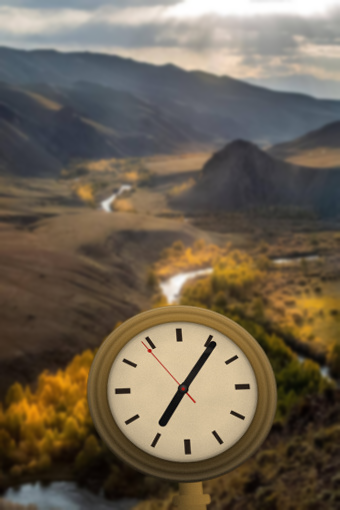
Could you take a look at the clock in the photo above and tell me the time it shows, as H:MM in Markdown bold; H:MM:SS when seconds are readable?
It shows **7:05:54**
